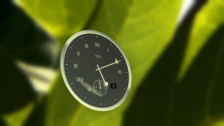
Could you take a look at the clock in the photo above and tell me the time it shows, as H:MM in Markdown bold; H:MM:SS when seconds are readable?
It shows **5:11**
